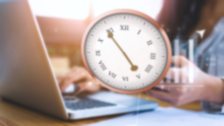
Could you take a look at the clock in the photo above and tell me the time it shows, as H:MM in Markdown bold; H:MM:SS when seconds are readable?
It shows **4:54**
